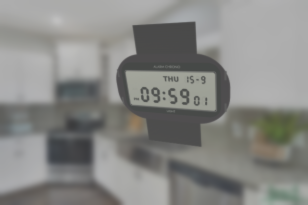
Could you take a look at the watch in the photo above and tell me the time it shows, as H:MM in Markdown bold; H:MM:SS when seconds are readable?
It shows **9:59:01**
